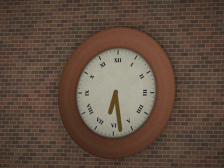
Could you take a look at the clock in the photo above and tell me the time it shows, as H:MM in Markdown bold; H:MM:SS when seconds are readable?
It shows **6:28**
